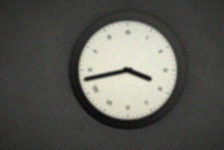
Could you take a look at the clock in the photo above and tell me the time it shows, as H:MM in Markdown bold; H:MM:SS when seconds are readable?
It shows **3:43**
